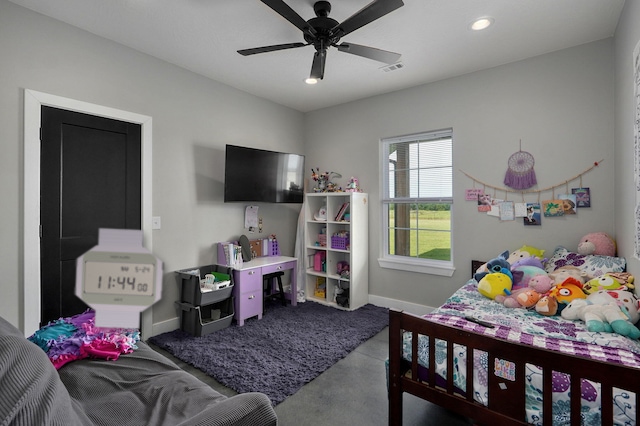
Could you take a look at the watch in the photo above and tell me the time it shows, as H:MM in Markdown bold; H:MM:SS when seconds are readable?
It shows **11:44**
